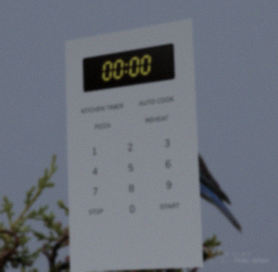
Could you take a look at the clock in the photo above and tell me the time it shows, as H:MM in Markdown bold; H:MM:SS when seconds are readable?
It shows **0:00**
